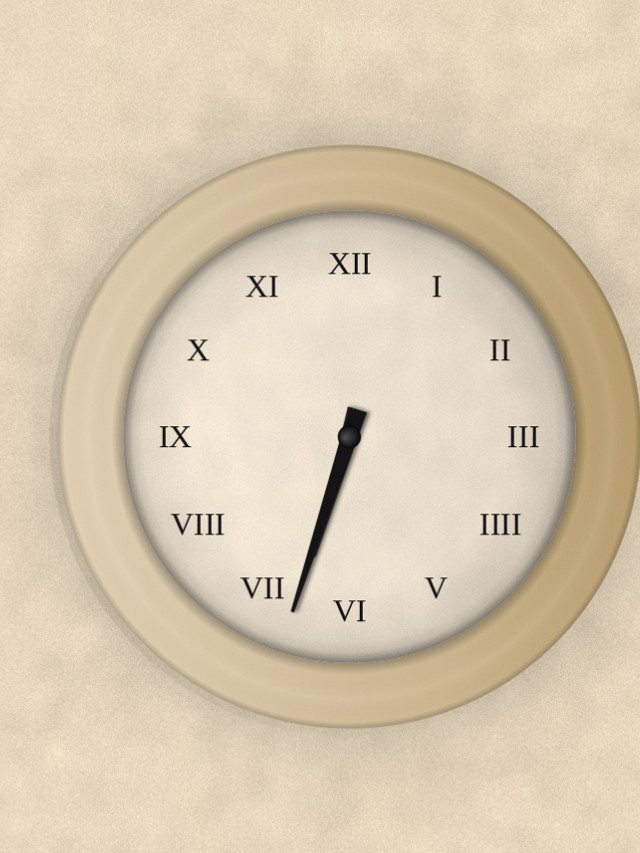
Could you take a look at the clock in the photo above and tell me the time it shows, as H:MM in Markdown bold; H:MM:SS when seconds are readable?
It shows **6:33**
